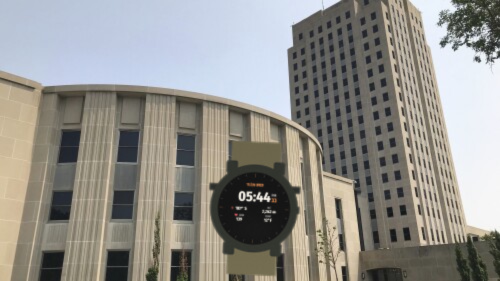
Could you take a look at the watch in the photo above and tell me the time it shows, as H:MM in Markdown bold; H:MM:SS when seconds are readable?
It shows **5:44**
